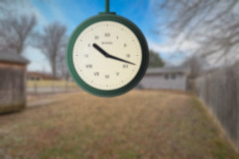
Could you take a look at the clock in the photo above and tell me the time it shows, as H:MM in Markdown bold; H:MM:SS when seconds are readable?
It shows **10:18**
